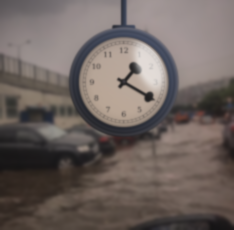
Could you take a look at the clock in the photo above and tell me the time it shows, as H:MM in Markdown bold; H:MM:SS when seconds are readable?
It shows **1:20**
